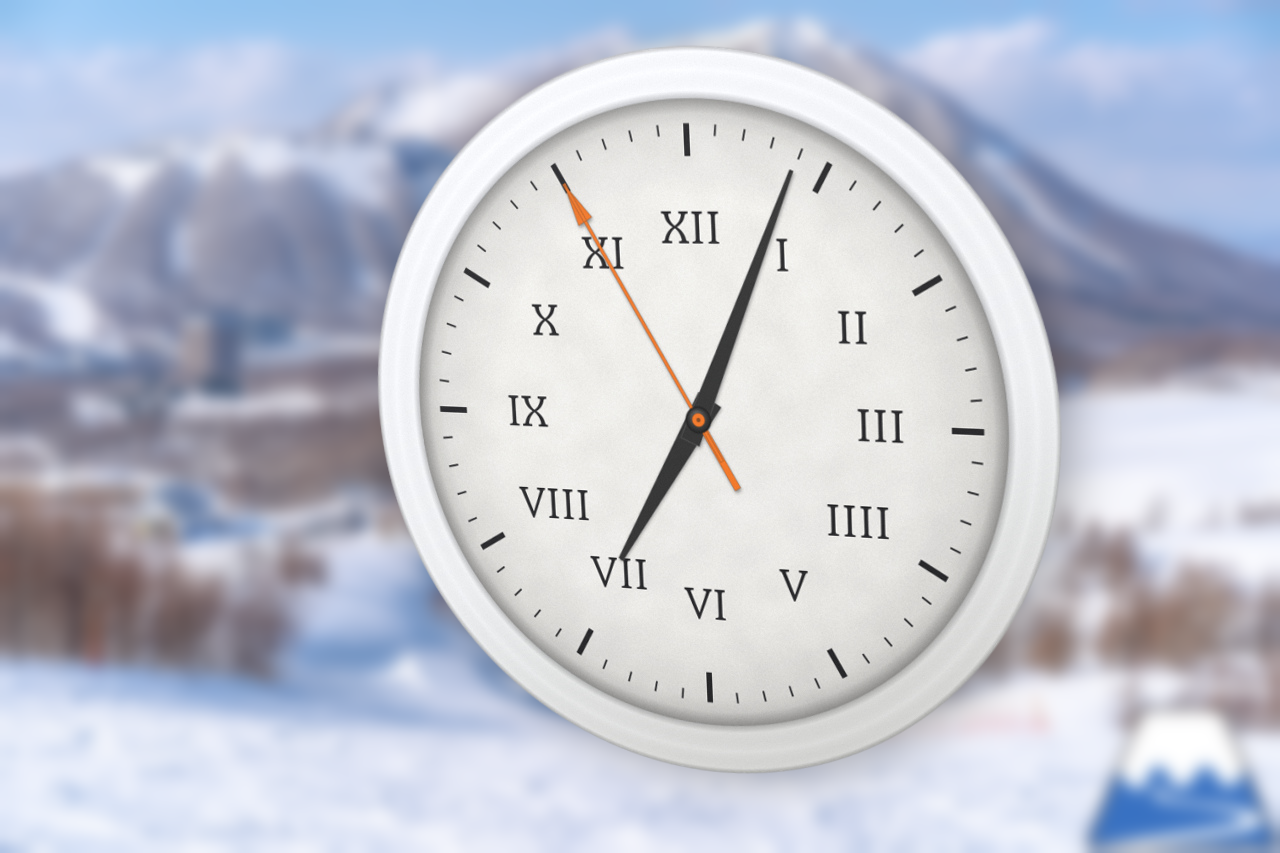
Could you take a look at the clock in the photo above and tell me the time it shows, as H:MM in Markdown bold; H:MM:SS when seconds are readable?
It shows **7:03:55**
